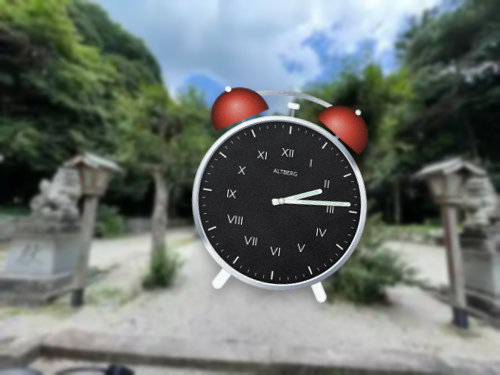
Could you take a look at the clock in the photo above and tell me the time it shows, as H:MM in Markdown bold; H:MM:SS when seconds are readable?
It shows **2:14**
